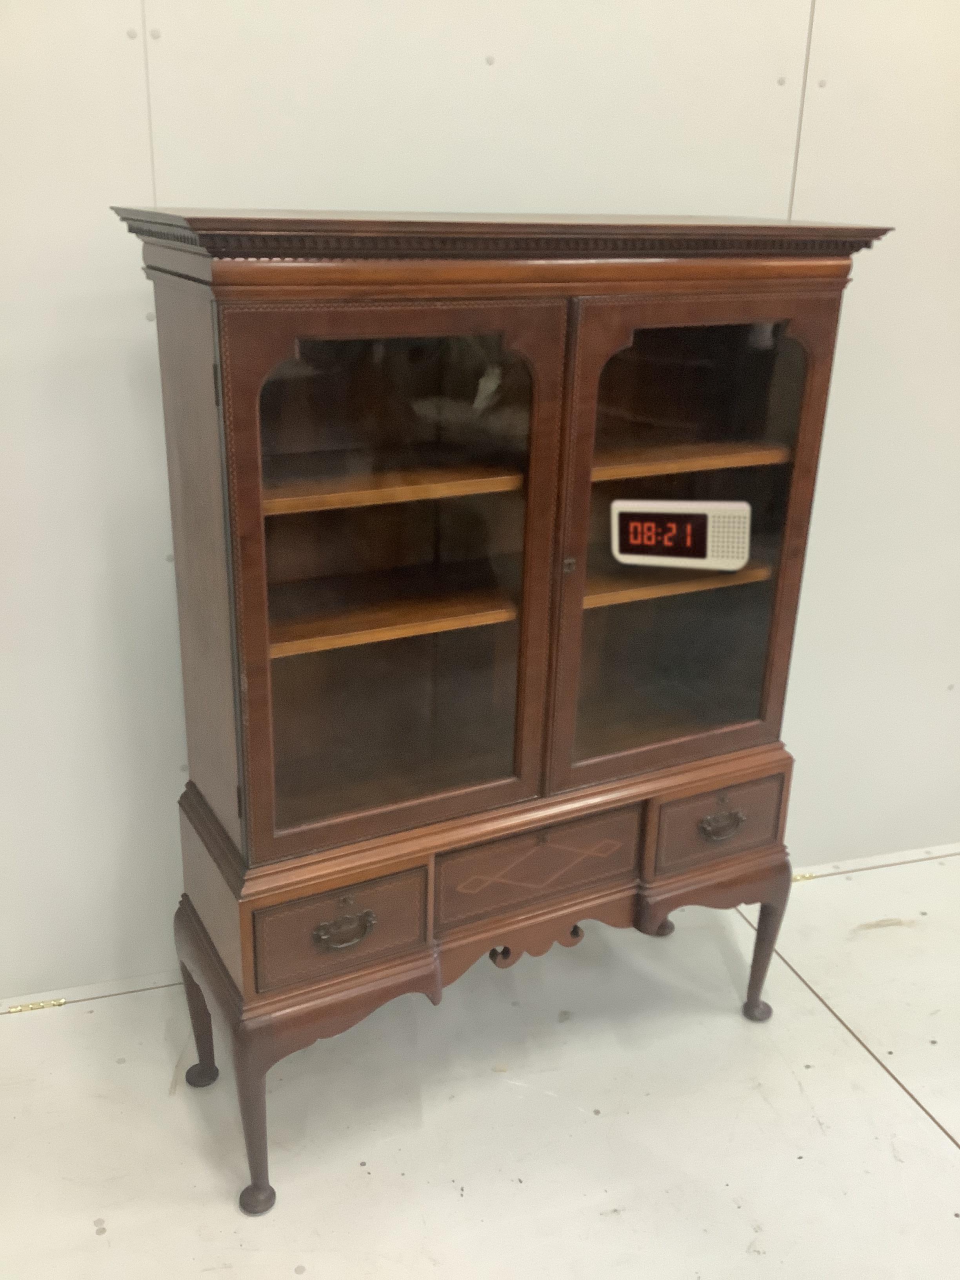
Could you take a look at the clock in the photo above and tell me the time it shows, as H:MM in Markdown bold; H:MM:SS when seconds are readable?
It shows **8:21**
